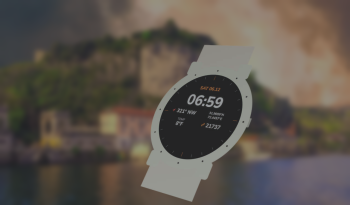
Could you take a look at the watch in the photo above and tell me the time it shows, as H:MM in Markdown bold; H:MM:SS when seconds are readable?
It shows **6:59**
